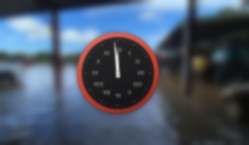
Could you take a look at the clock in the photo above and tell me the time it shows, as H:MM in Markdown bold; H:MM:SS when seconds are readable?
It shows **11:59**
